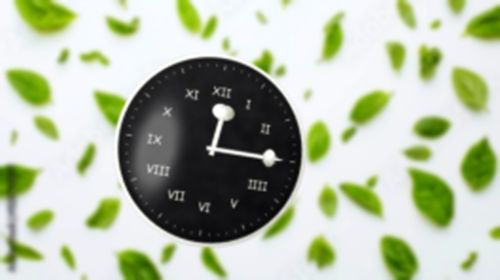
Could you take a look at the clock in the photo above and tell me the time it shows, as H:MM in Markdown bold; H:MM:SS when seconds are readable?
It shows **12:15**
